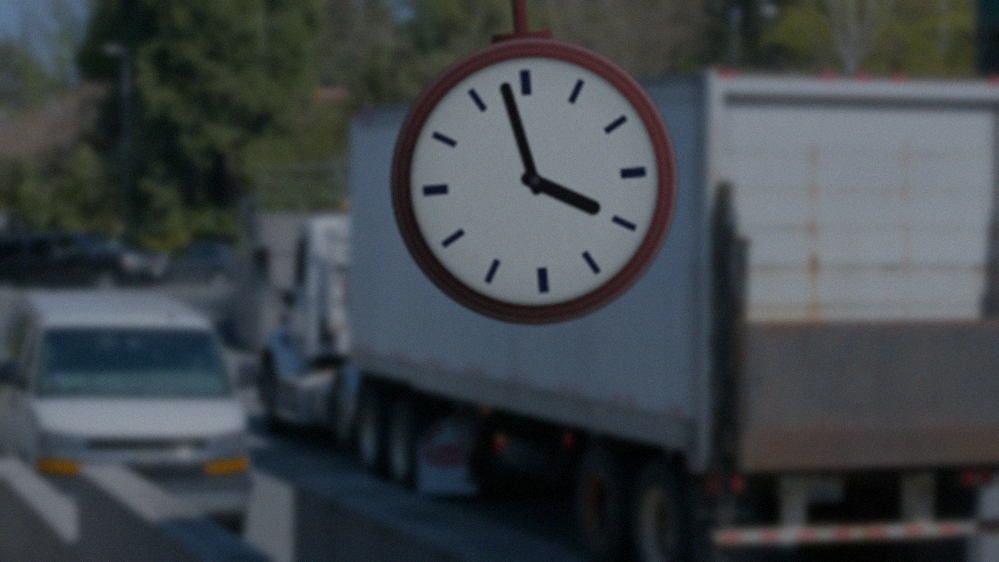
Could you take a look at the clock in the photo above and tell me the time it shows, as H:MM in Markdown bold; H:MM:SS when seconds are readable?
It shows **3:58**
